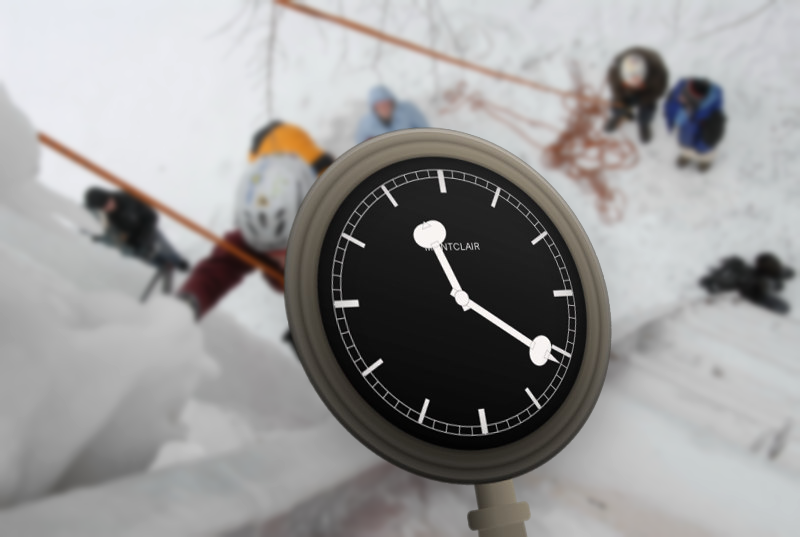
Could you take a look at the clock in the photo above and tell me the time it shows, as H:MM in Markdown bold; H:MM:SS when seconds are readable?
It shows **11:21**
